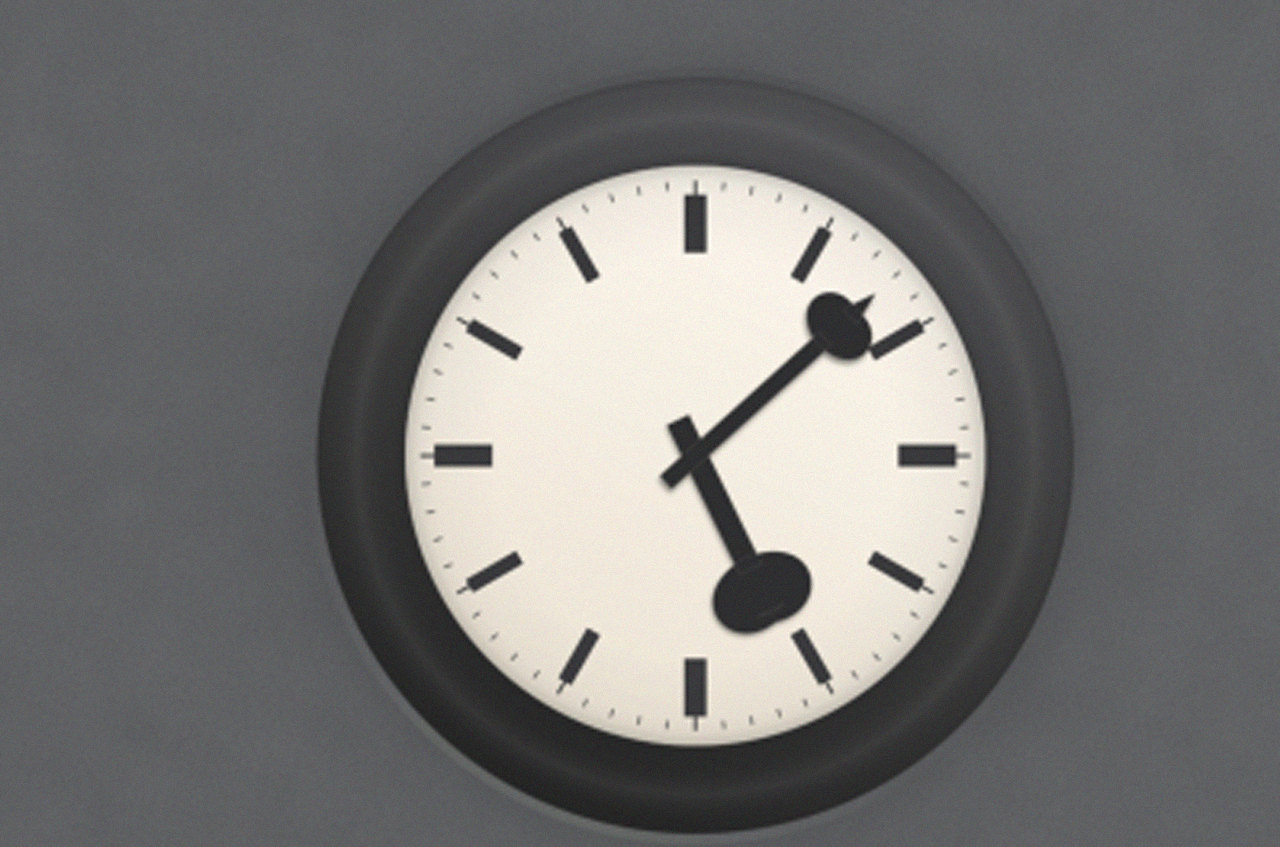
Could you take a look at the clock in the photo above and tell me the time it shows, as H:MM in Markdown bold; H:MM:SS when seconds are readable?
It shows **5:08**
